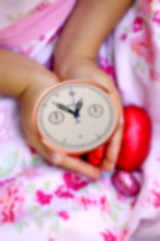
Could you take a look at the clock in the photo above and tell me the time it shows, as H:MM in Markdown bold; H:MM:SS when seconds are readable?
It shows **12:52**
